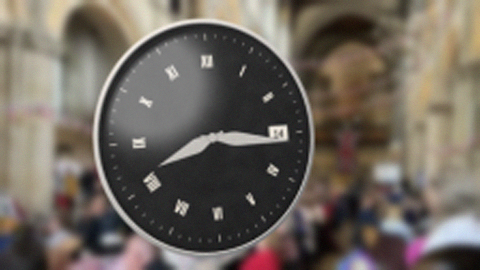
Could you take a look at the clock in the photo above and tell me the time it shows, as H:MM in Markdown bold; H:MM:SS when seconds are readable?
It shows **8:16**
